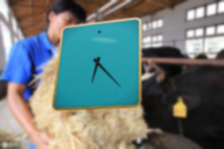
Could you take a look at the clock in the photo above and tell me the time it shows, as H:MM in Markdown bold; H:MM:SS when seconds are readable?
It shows **6:23**
